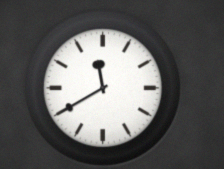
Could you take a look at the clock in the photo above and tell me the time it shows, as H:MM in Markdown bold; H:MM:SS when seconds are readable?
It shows **11:40**
